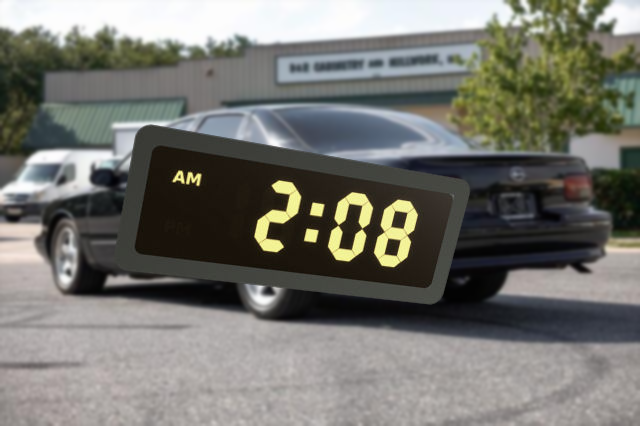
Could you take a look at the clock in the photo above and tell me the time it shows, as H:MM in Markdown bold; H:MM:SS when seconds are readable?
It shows **2:08**
